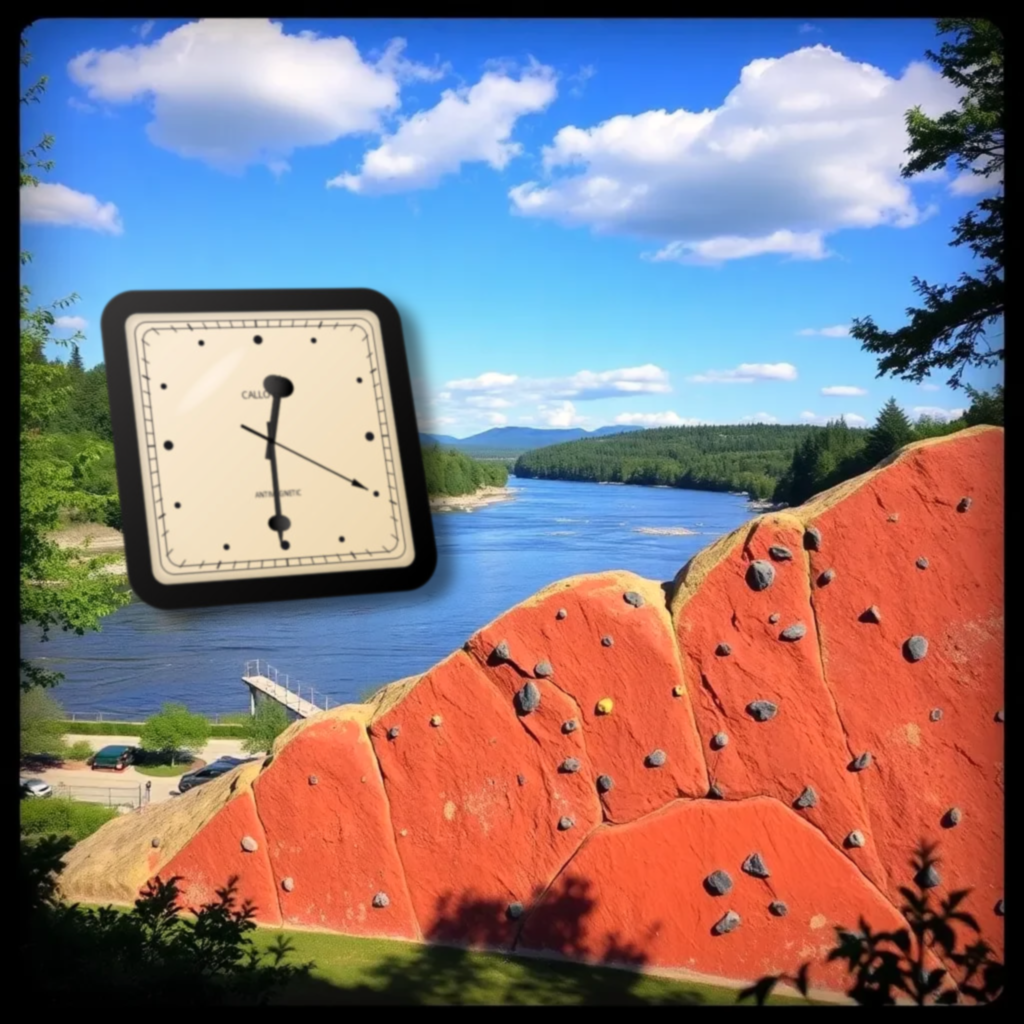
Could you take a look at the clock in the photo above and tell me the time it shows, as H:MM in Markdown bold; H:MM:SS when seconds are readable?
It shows **12:30:20**
